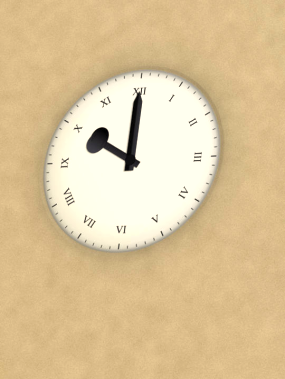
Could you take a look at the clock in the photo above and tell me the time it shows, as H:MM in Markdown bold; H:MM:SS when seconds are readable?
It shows **10:00**
